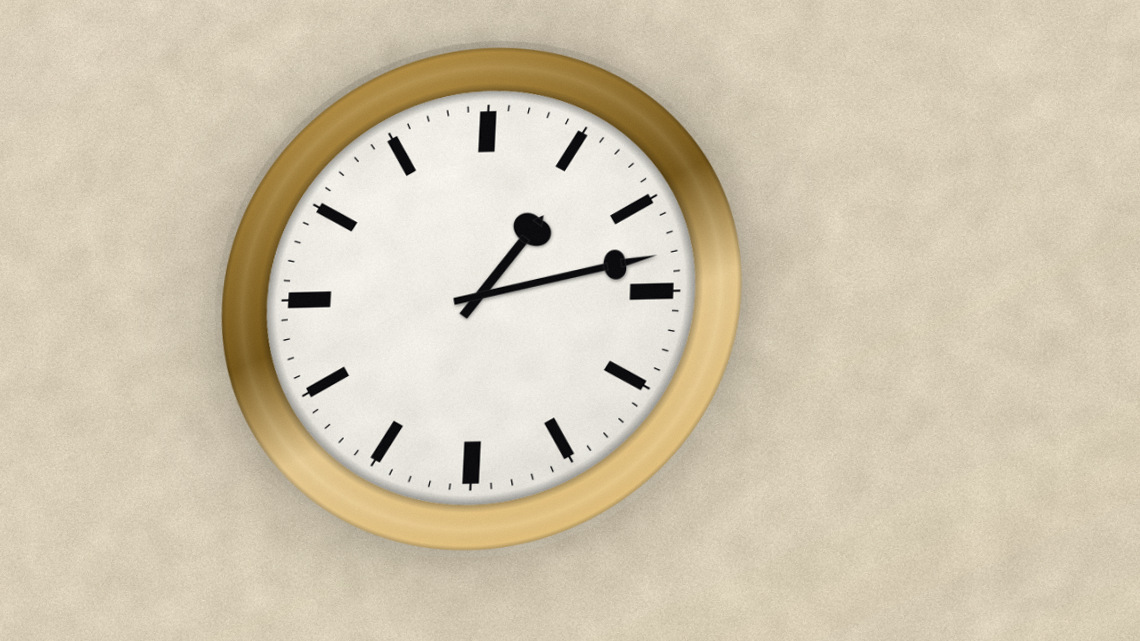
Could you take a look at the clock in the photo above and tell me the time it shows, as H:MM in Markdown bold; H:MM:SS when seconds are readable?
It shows **1:13**
